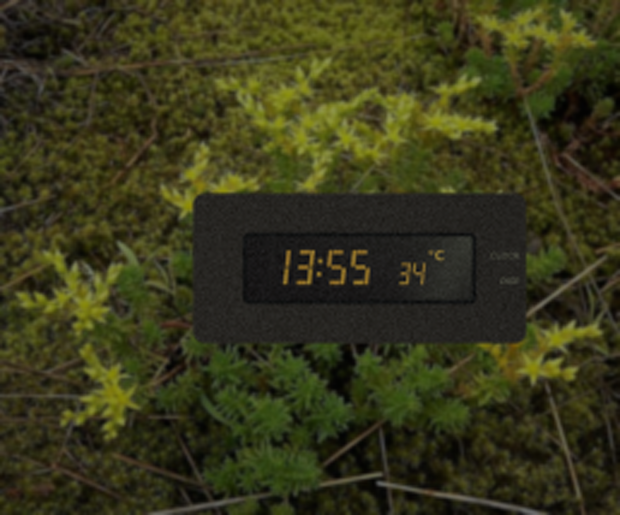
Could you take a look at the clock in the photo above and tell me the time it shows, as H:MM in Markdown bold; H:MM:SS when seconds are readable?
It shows **13:55**
